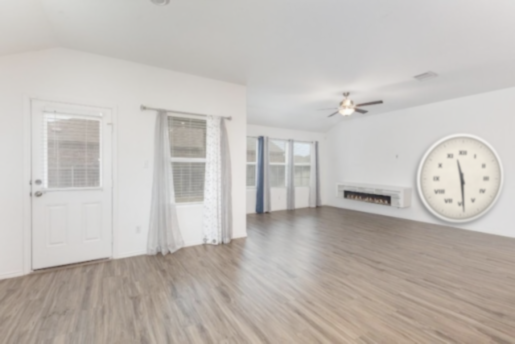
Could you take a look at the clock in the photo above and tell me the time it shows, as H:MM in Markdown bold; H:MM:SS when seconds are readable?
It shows **11:29**
